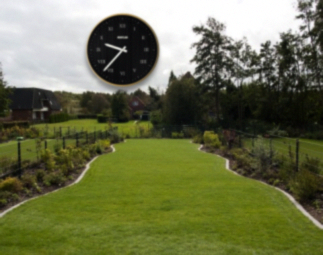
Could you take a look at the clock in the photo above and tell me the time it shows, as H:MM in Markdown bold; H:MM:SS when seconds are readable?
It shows **9:37**
